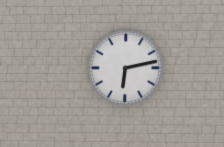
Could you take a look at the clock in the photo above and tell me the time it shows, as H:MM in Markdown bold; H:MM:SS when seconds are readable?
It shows **6:13**
